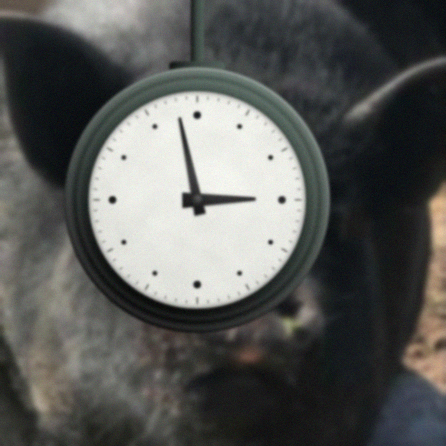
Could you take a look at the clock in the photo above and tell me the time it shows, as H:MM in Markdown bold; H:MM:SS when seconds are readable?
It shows **2:58**
